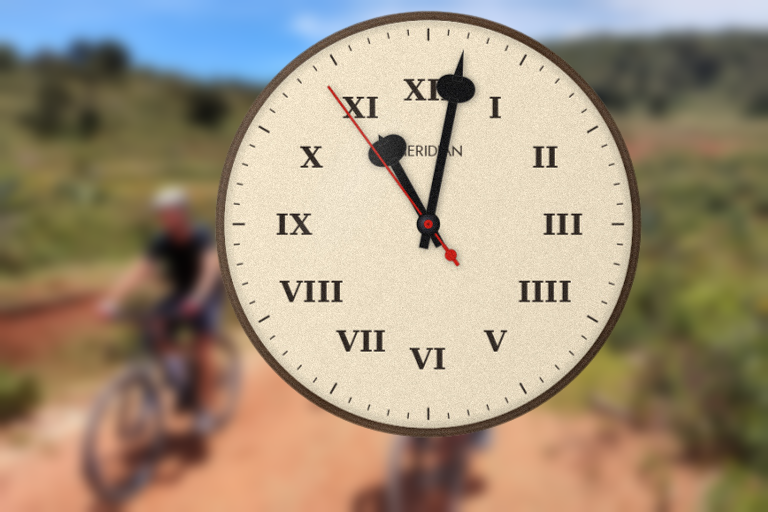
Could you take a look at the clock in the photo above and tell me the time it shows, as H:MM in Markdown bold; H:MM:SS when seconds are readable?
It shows **11:01:54**
